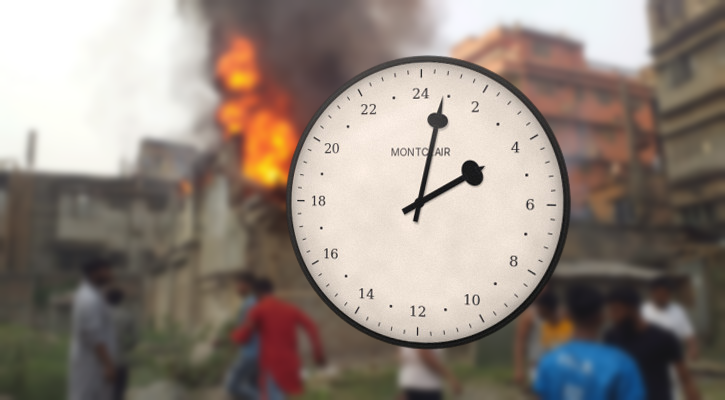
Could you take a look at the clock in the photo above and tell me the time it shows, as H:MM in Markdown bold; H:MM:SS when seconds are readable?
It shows **4:02**
